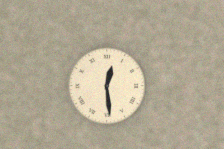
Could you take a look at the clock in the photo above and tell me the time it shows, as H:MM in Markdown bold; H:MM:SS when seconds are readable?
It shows **12:29**
